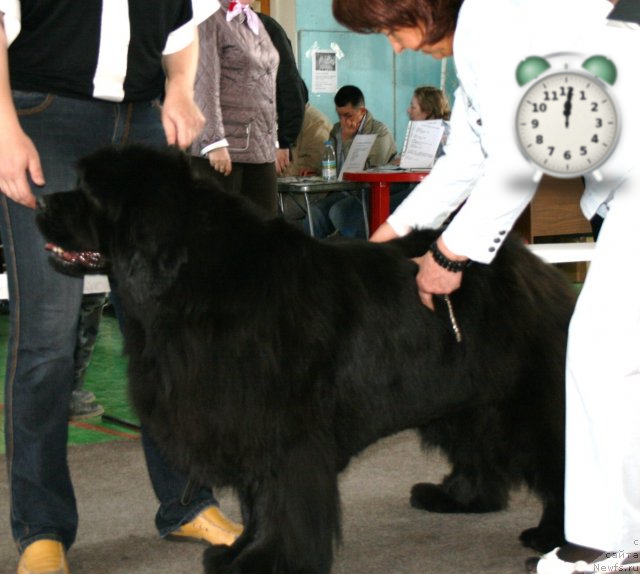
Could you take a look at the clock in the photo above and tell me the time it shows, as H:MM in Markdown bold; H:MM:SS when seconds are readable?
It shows **12:01**
